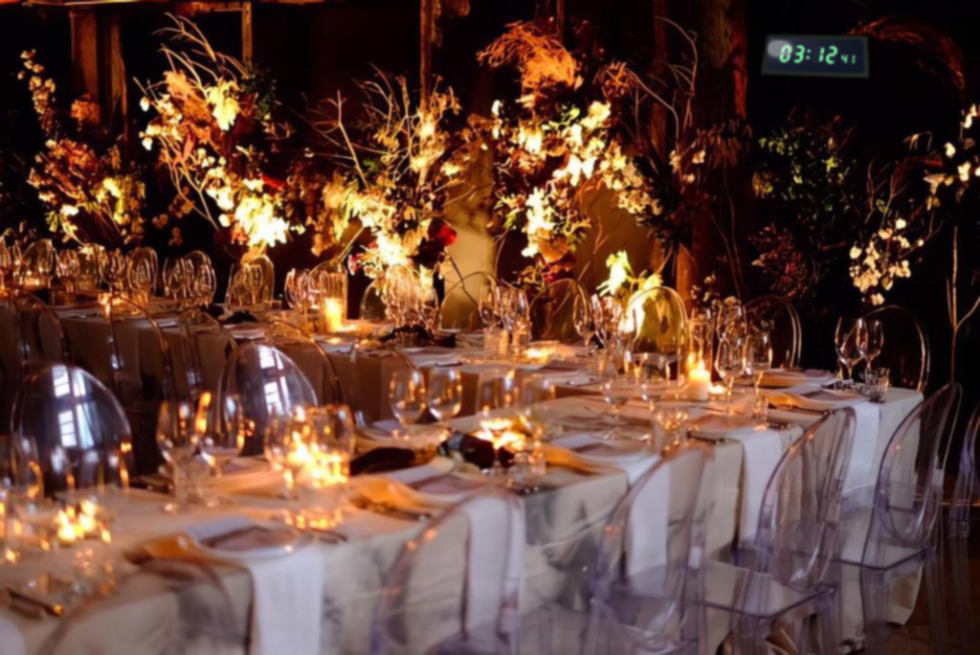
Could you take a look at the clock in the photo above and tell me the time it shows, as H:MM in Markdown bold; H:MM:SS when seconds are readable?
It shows **3:12**
